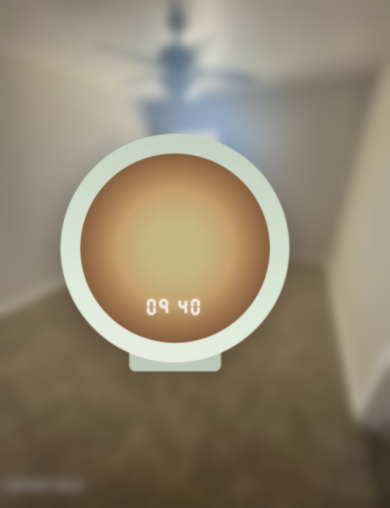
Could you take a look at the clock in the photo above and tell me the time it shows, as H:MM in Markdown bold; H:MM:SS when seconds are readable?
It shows **9:40**
